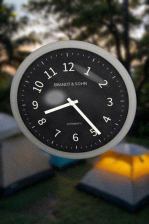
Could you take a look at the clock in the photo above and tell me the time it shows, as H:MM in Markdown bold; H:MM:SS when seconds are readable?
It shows **8:24**
